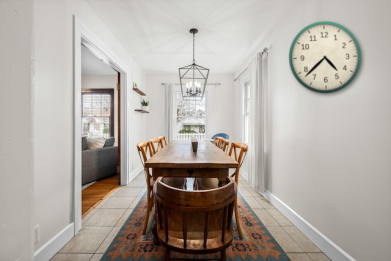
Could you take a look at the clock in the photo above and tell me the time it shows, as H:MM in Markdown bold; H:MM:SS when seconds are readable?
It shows **4:38**
